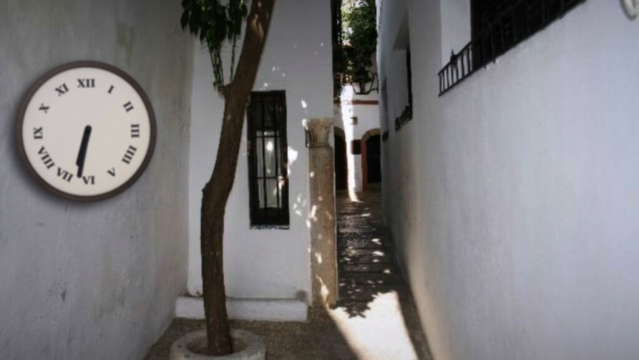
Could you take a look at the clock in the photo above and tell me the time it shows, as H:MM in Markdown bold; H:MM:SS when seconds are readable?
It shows **6:32**
